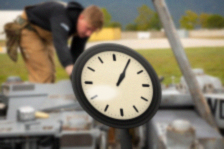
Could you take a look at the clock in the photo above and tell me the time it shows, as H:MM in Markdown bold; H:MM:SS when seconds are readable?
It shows **1:05**
